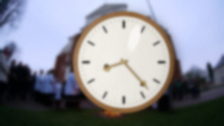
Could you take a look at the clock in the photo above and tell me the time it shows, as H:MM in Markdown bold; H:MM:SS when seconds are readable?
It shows **8:23**
